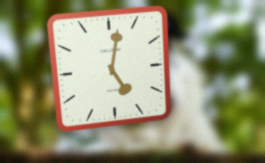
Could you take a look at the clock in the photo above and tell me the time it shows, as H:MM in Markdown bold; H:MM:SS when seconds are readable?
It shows **5:02**
